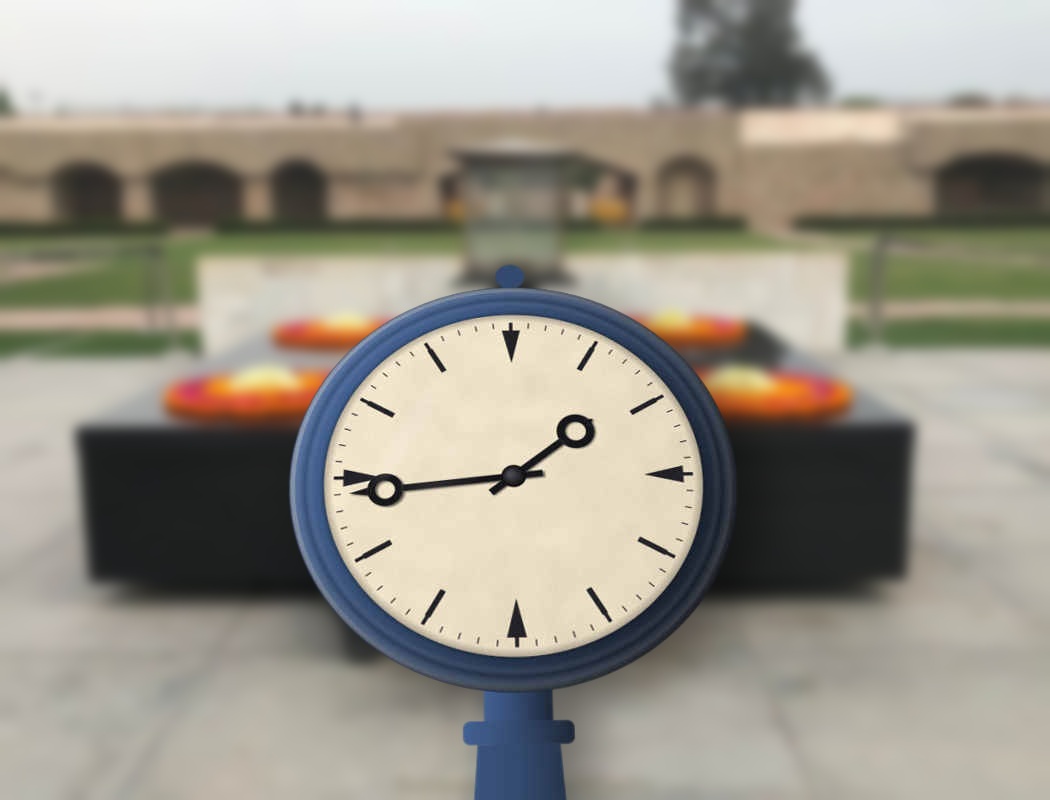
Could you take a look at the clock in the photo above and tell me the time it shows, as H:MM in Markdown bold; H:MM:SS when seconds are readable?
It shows **1:44**
